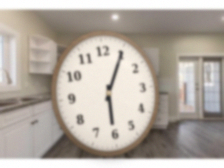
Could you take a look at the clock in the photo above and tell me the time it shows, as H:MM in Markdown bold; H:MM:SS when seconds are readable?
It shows **6:05**
